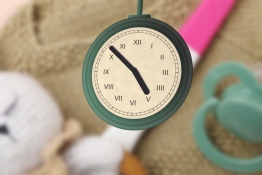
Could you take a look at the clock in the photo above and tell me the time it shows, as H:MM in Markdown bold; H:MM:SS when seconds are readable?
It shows **4:52**
